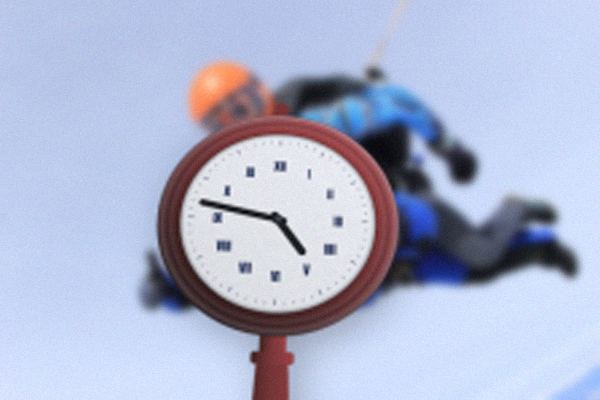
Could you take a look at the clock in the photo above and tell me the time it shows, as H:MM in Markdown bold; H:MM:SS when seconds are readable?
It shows **4:47**
